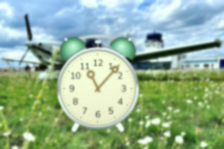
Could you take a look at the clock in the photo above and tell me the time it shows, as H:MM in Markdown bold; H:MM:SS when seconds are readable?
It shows **11:07**
